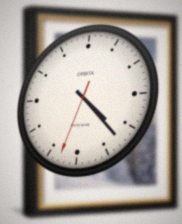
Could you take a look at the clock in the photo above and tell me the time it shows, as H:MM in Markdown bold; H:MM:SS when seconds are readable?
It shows **4:22:33**
